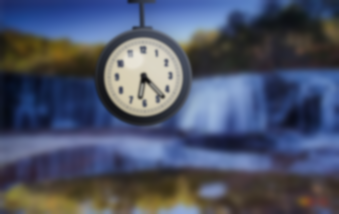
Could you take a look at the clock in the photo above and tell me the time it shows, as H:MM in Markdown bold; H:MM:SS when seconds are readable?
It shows **6:23**
